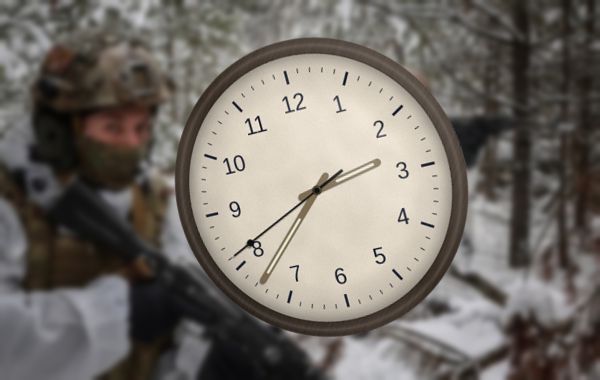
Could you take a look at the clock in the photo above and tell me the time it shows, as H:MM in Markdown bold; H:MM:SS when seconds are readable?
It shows **2:37:41**
